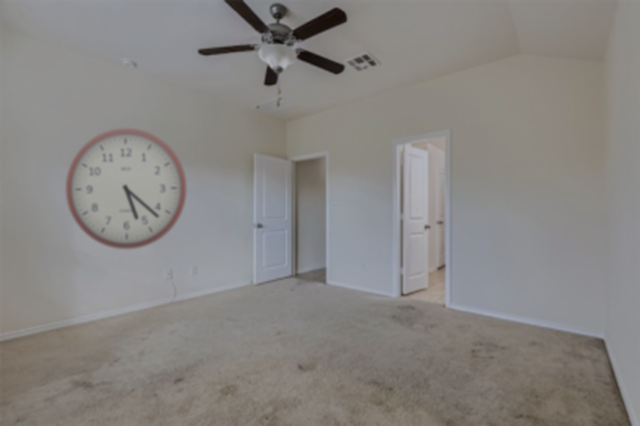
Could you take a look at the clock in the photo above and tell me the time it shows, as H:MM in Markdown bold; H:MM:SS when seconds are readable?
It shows **5:22**
